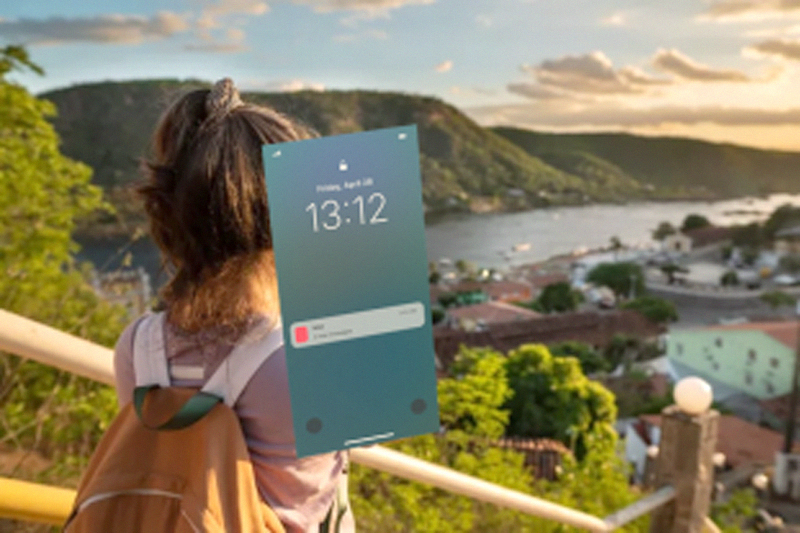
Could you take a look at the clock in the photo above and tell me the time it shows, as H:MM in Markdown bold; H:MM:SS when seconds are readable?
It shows **13:12**
